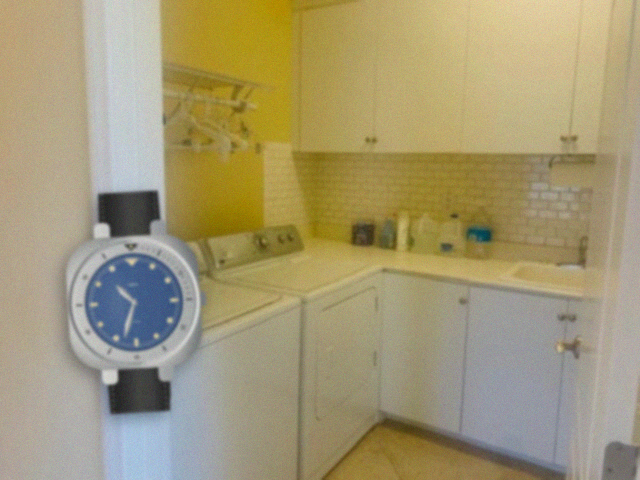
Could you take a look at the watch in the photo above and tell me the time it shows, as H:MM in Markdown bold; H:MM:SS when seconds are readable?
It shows **10:33**
